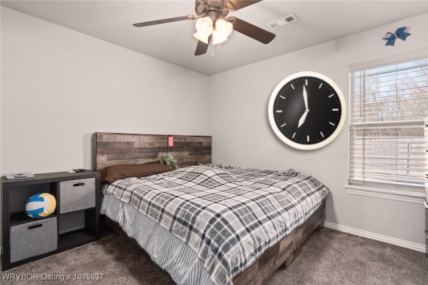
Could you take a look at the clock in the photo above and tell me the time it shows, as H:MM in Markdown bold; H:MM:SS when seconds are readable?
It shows **6:59**
